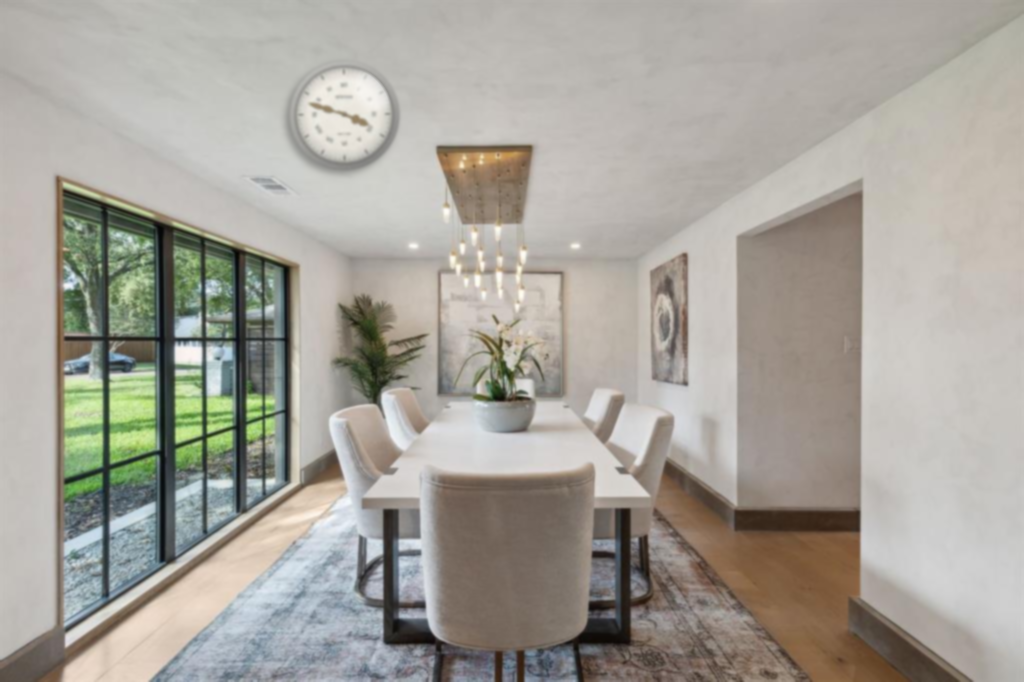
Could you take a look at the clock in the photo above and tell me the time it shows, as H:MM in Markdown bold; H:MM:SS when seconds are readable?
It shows **3:48**
